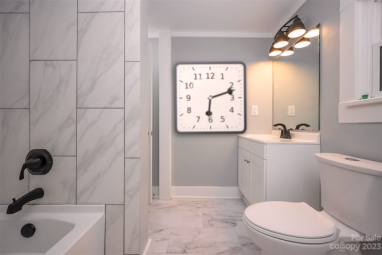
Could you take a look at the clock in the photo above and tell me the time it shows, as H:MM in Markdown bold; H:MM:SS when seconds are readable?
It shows **6:12**
